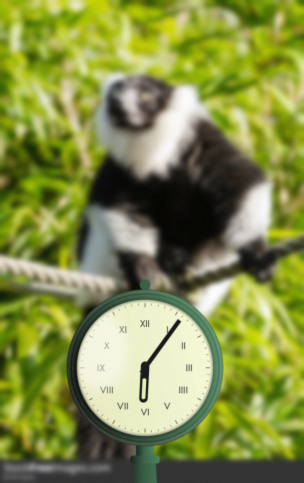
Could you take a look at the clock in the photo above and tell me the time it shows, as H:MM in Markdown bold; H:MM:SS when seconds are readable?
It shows **6:06**
